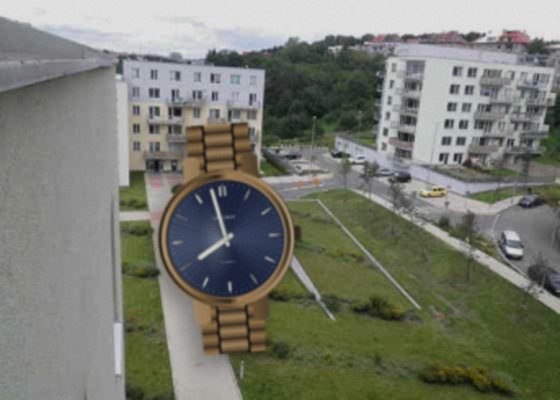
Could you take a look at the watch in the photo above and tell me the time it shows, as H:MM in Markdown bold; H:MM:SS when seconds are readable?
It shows **7:58**
